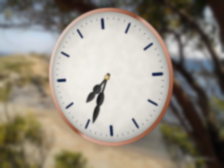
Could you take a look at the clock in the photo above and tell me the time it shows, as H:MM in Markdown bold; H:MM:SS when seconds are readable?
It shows **7:34**
